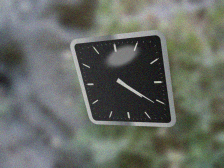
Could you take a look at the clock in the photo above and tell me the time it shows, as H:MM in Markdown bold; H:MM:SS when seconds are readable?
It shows **4:21**
